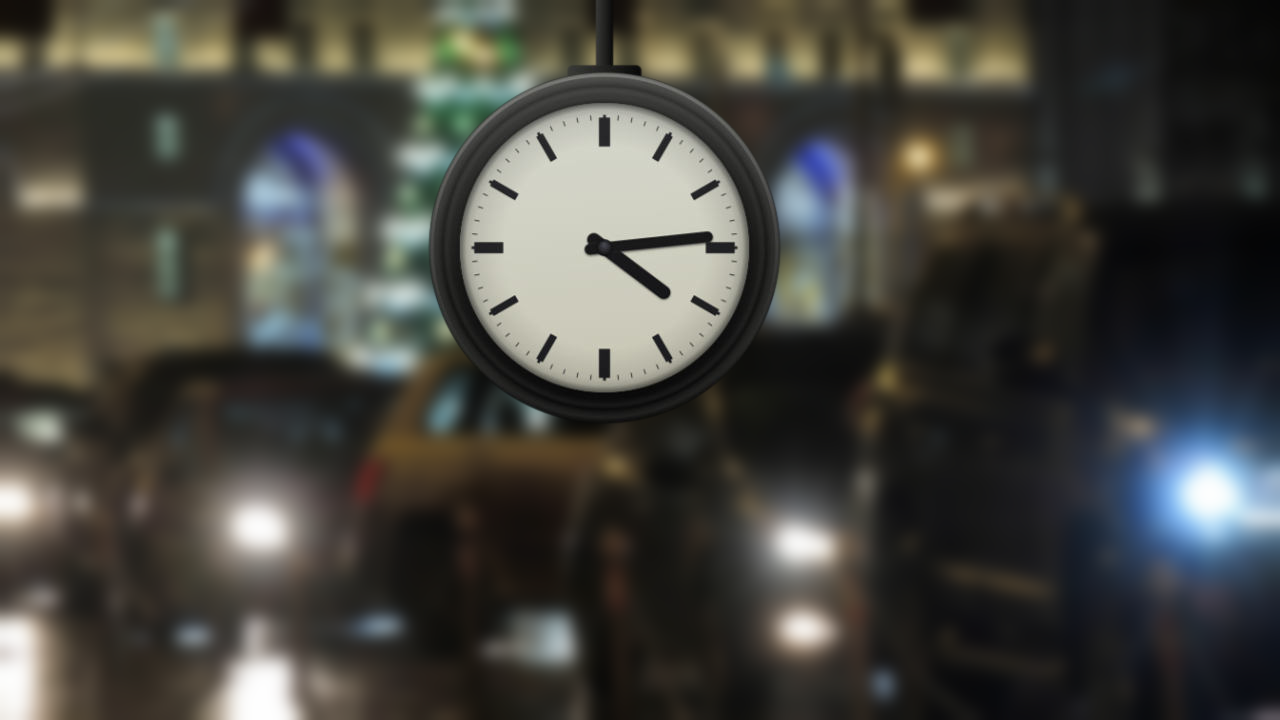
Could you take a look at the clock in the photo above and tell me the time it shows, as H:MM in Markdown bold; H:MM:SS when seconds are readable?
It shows **4:14**
